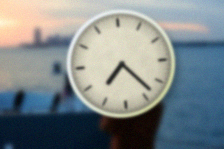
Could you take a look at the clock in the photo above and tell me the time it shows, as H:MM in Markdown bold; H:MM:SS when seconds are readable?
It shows **7:23**
